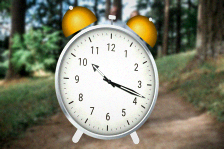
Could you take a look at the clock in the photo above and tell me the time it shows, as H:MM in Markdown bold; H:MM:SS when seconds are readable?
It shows **10:18**
